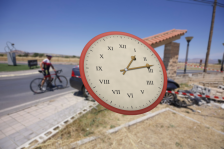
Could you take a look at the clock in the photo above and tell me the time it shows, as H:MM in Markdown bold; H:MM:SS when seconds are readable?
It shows **1:13**
